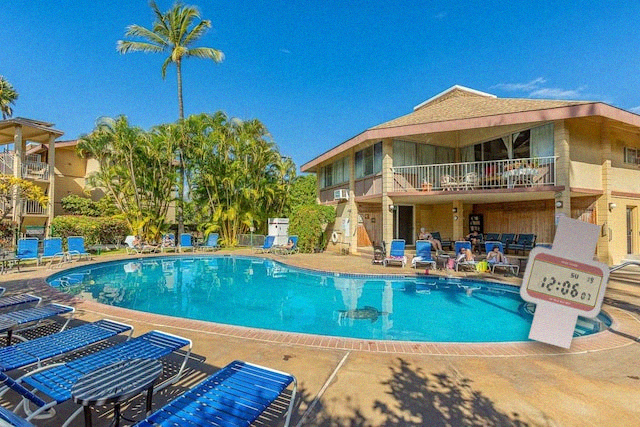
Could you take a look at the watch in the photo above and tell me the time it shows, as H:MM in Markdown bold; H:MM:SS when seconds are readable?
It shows **12:06:07**
